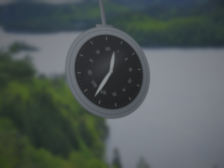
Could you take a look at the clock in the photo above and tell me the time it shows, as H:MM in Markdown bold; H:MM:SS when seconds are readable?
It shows **12:37**
